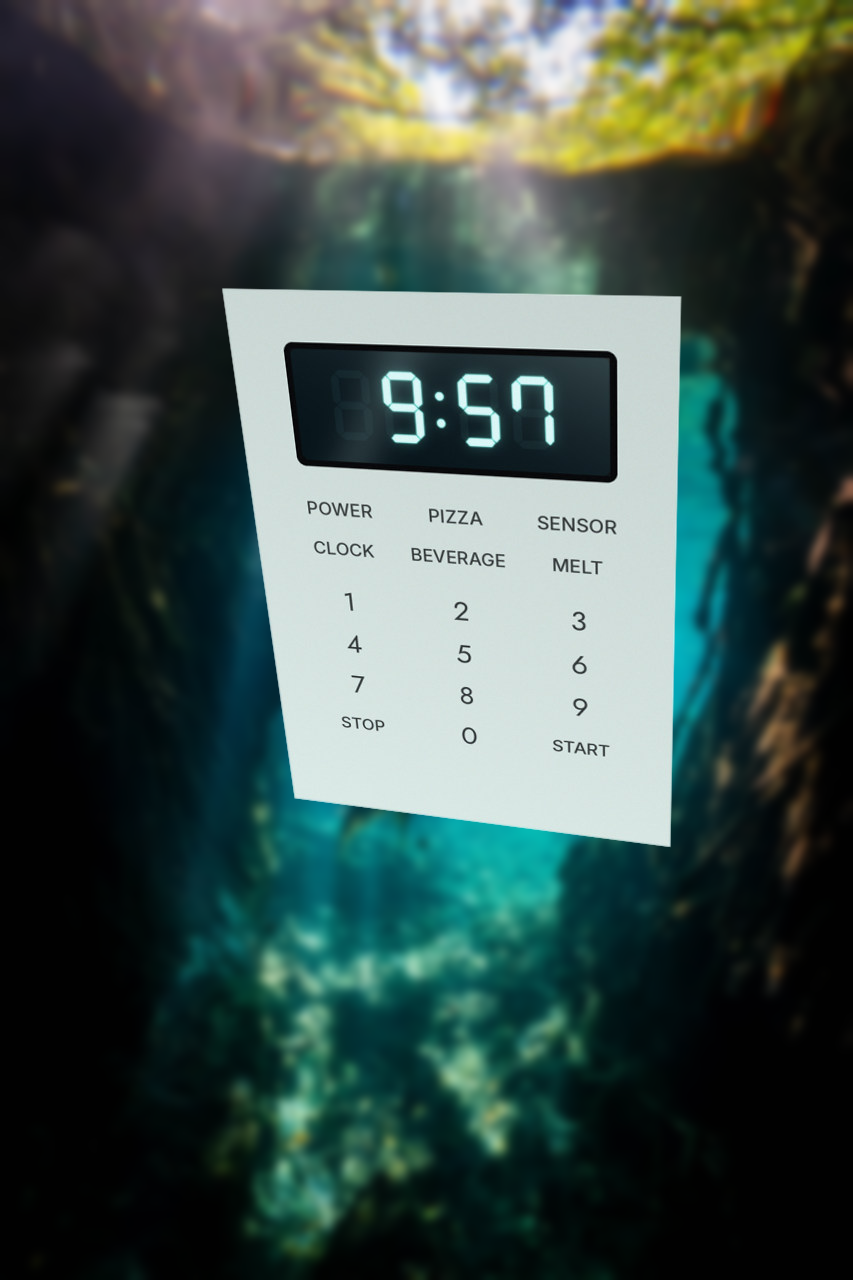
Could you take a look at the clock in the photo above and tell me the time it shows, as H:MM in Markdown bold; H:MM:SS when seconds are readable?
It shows **9:57**
